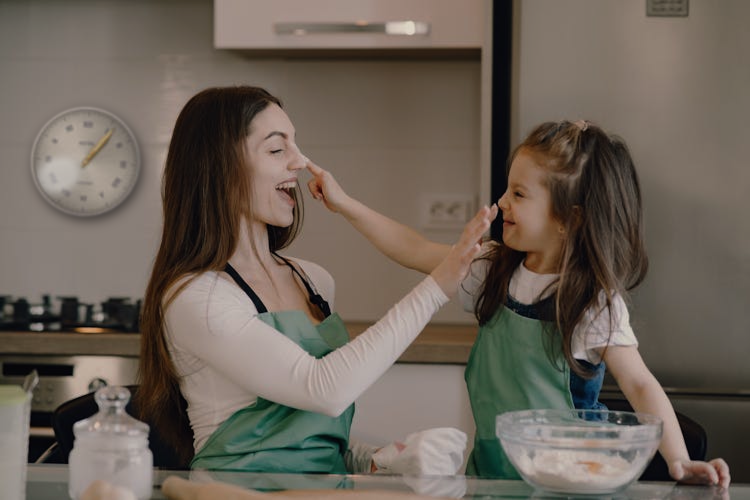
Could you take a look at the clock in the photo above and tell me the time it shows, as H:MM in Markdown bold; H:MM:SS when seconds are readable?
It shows **1:06**
